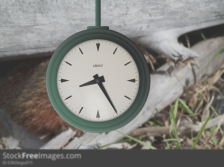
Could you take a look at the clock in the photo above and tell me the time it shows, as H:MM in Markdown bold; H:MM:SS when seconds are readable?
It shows **8:25**
